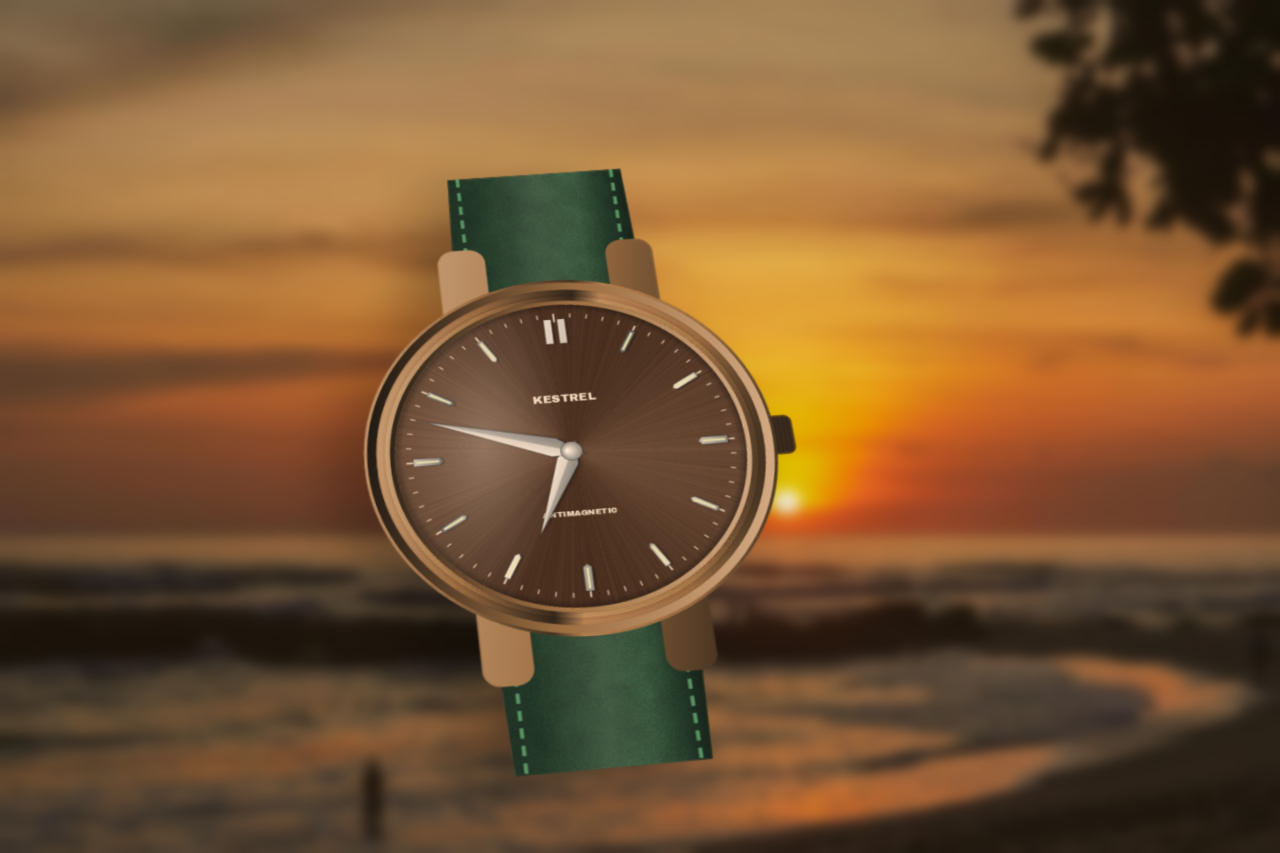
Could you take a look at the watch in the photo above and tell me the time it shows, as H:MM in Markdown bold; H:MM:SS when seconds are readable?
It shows **6:48**
